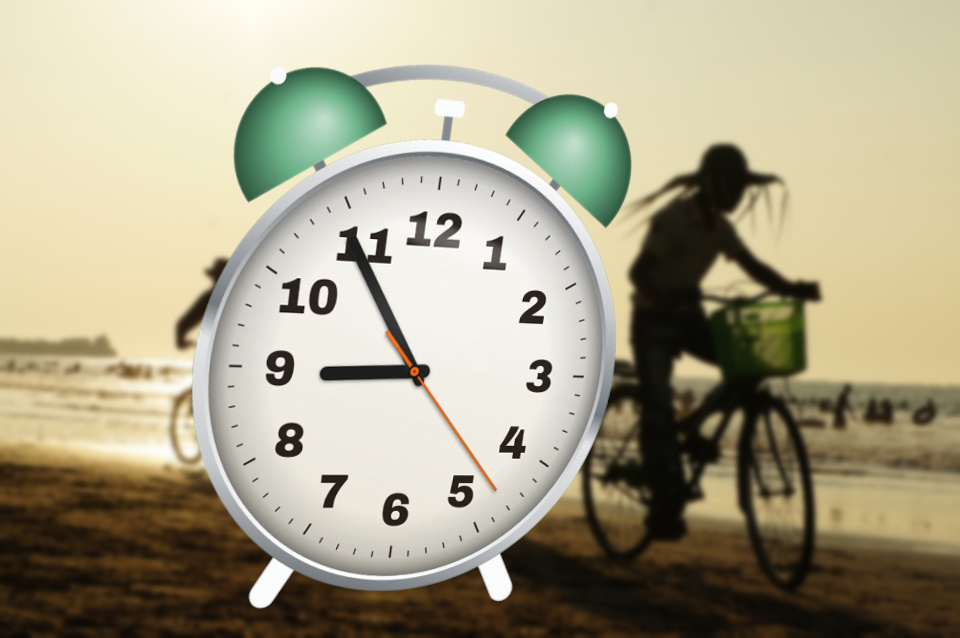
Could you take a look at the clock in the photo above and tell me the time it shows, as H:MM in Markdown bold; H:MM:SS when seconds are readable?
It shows **8:54:23**
